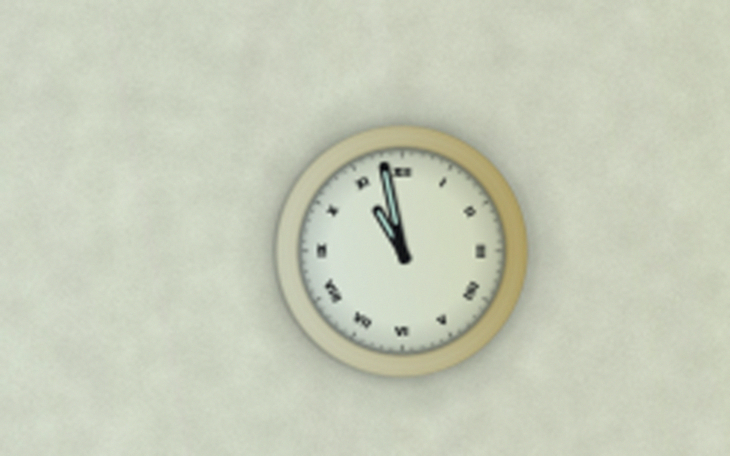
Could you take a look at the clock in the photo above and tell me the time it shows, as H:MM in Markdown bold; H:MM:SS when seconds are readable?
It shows **10:58**
